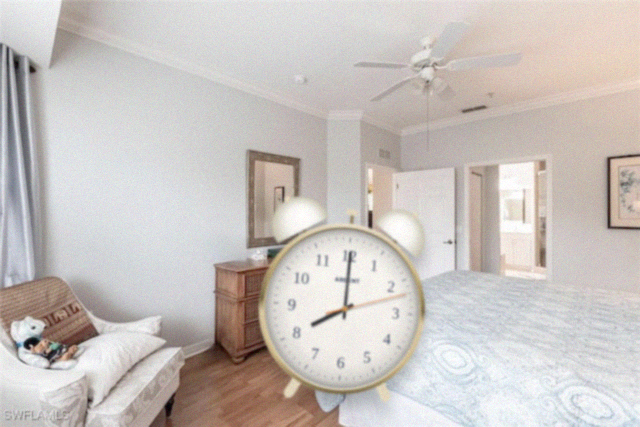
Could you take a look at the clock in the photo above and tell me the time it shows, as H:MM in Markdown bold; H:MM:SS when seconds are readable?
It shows **8:00:12**
